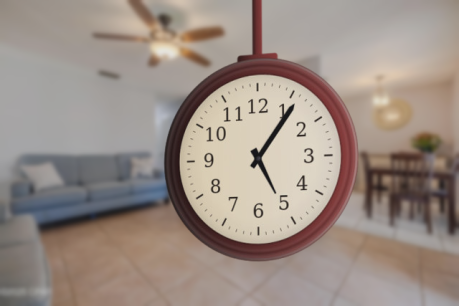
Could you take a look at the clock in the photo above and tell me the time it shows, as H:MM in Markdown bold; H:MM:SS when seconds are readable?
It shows **5:06**
